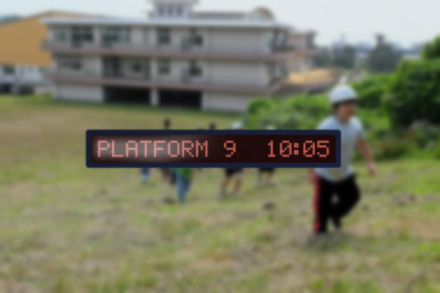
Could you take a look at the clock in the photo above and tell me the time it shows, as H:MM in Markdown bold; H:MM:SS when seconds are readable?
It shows **10:05**
